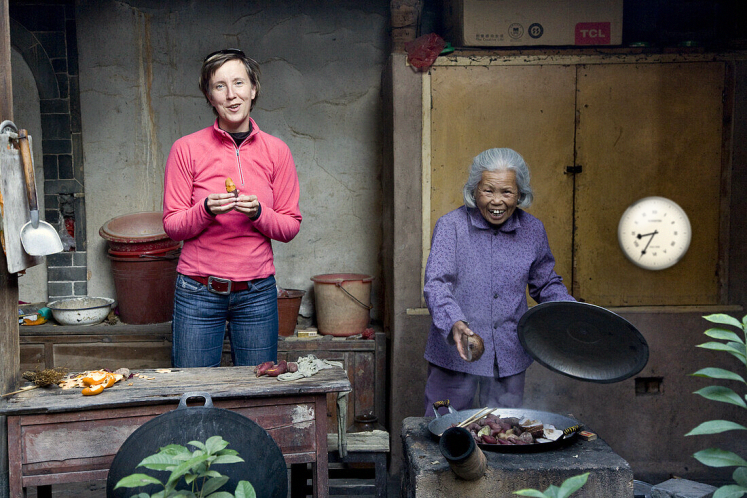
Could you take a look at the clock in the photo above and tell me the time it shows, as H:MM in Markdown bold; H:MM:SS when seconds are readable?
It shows **8:35**
